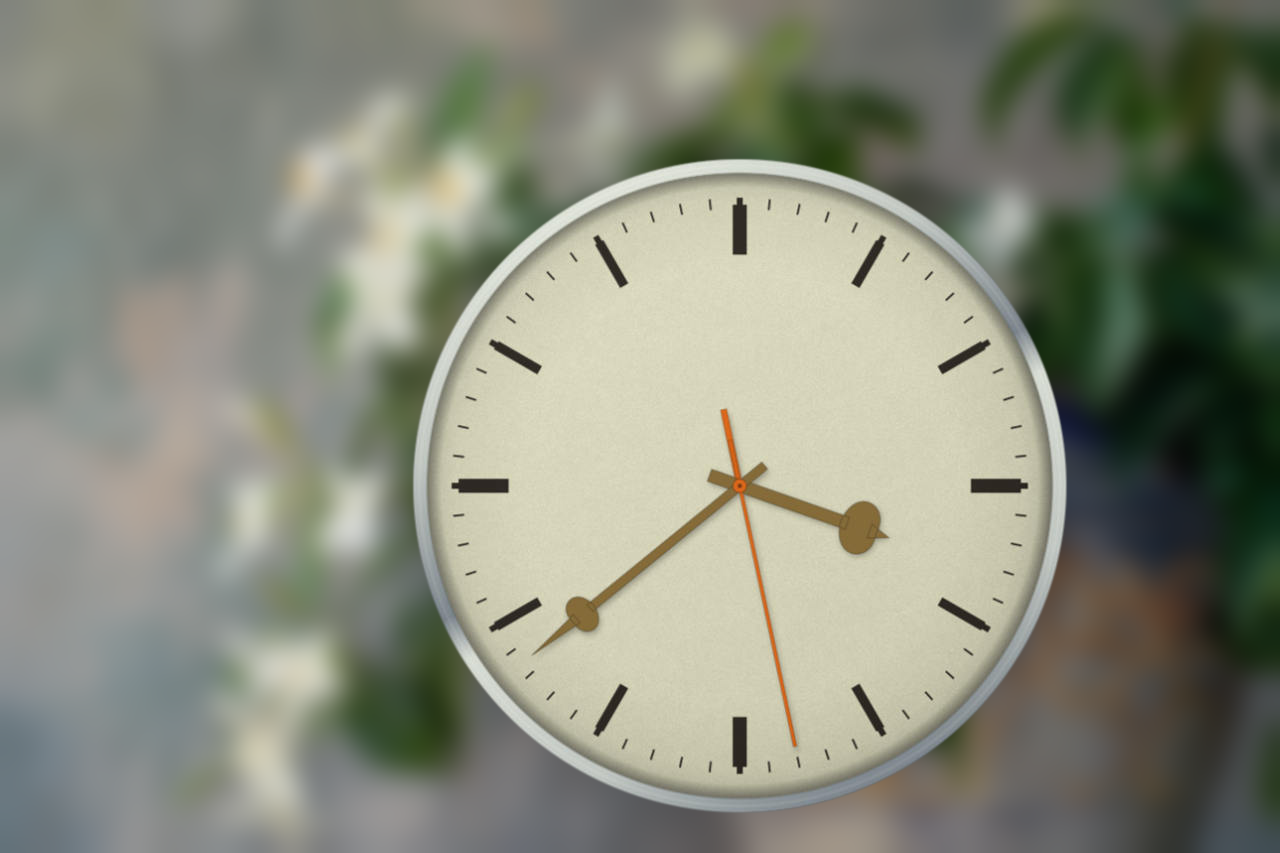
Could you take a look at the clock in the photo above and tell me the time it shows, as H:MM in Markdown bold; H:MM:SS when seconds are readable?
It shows **3:38:28**
